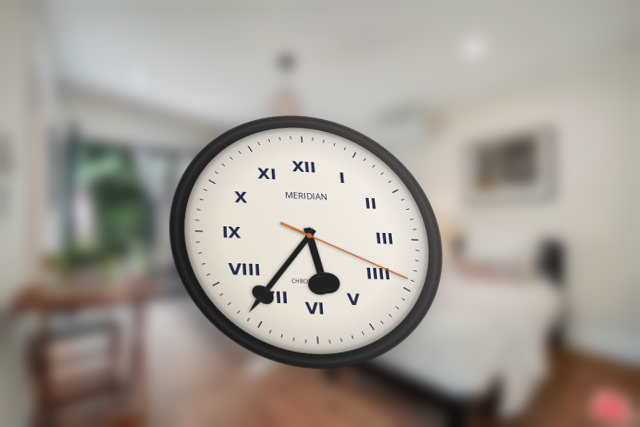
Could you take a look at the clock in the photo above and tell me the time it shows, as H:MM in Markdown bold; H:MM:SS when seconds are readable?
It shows **5:36:19**
